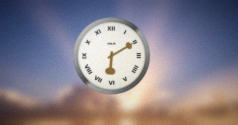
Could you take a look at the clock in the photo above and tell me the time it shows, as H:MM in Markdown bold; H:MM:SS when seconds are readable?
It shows **6:10**
